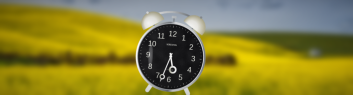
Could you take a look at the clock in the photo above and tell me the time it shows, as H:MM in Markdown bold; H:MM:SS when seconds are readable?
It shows **5:33**
